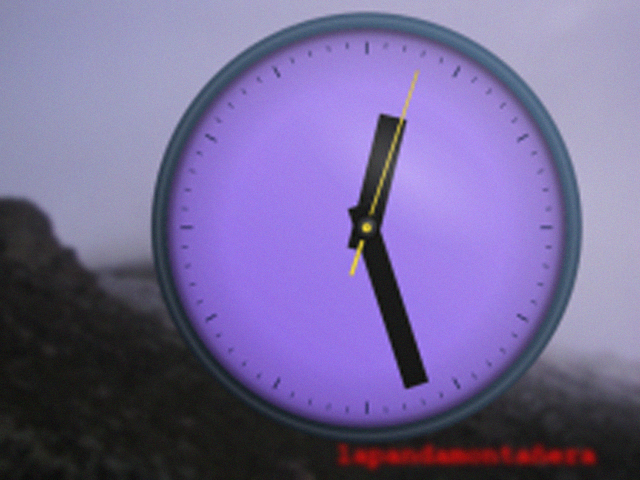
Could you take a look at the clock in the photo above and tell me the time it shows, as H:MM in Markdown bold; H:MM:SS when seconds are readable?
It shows **12:27:03**
